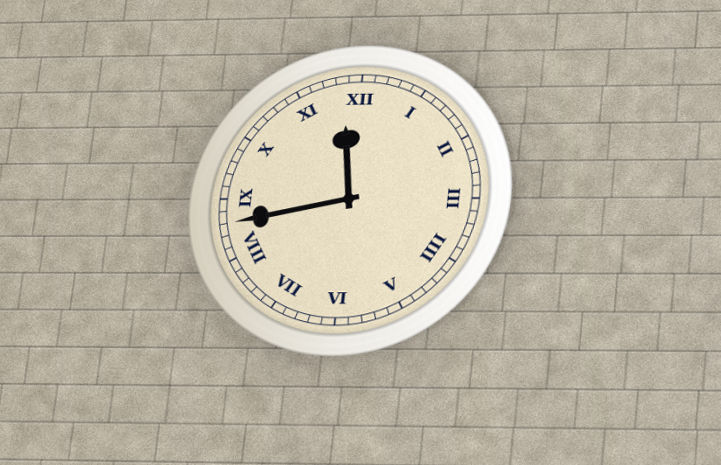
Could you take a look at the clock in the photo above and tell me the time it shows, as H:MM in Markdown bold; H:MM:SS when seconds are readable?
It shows **11:43**
